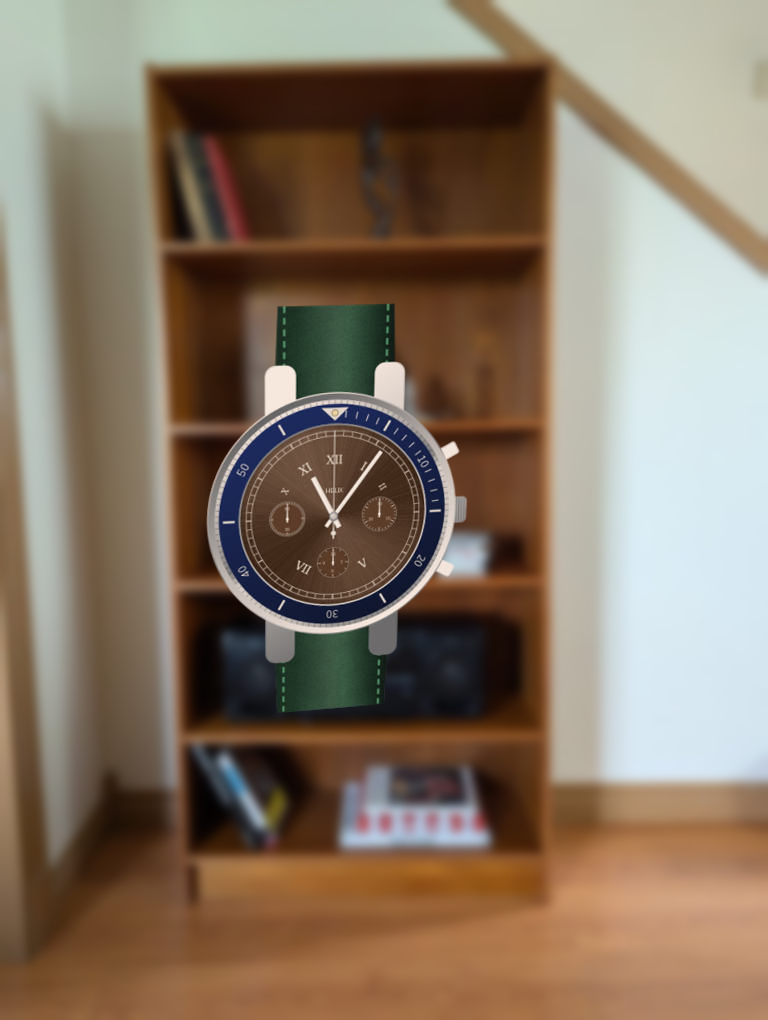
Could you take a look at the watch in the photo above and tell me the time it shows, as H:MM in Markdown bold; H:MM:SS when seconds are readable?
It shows **11:06**
